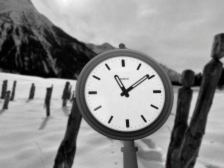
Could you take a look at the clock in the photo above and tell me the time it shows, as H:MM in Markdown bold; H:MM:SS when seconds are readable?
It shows **11:09**
